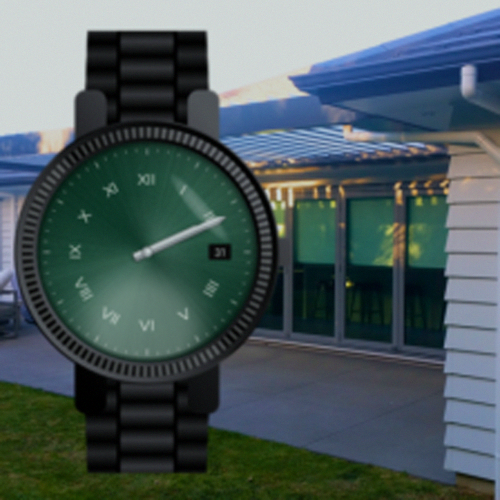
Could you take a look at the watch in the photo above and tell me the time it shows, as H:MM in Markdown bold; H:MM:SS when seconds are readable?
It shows **2:11**
